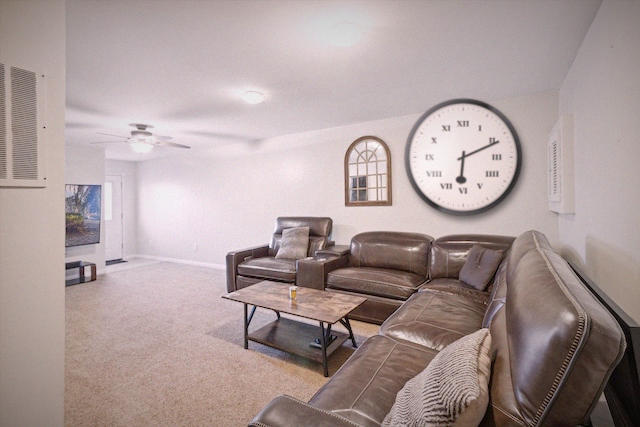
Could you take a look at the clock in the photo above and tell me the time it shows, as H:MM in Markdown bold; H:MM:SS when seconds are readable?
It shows **6:11**
